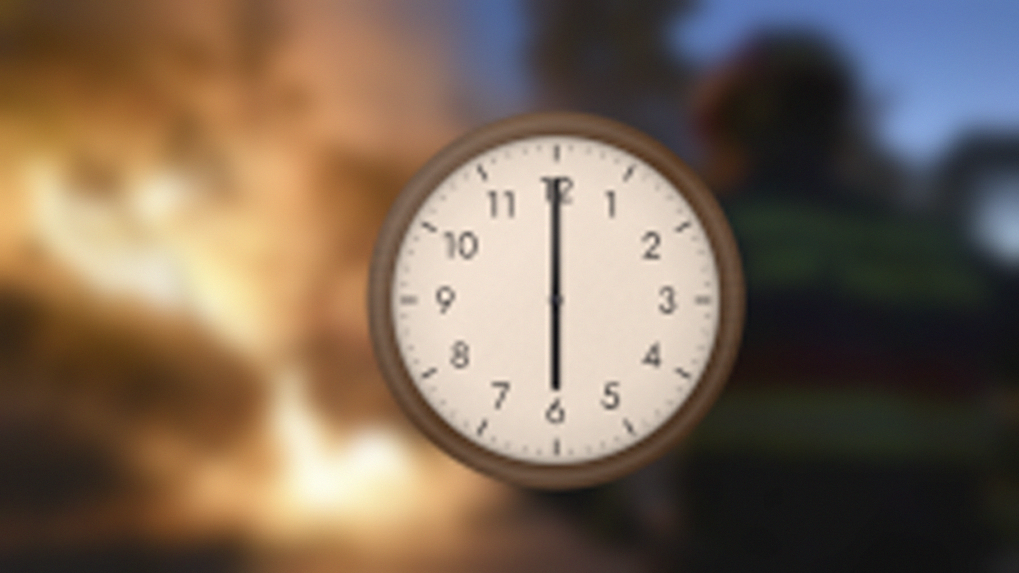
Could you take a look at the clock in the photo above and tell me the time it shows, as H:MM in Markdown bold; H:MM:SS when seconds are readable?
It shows **6:00**
